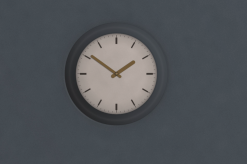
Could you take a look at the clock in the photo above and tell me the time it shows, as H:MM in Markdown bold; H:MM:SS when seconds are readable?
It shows **1:51**
